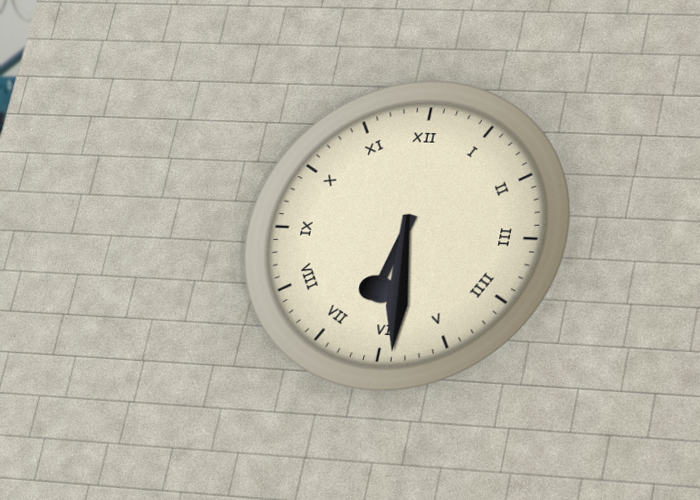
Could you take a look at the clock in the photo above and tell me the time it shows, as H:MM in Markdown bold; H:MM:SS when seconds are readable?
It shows **6:29**
